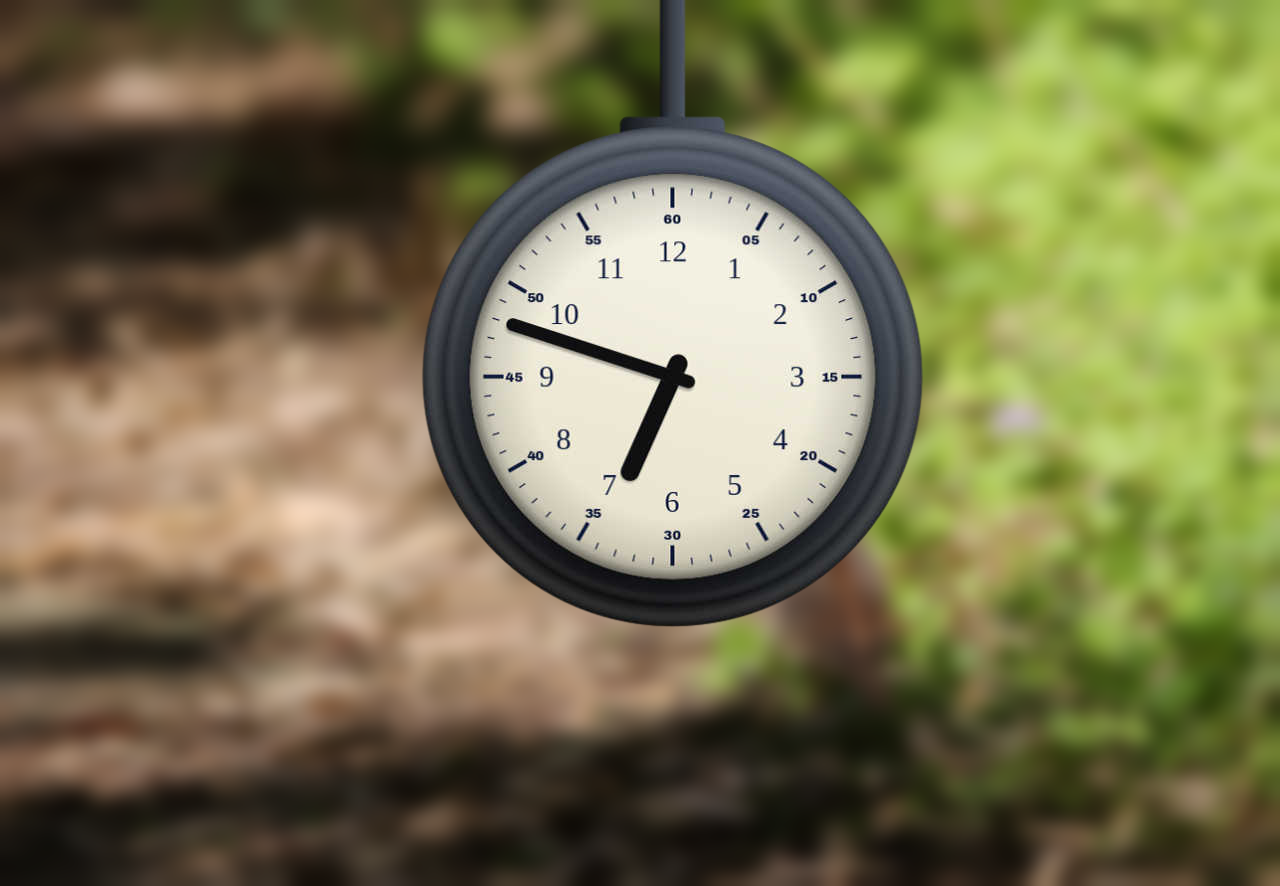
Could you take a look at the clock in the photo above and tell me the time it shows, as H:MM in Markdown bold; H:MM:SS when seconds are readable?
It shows **6:48**
